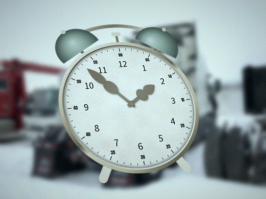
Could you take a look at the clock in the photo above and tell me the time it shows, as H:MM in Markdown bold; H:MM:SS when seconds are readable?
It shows **1:53**
